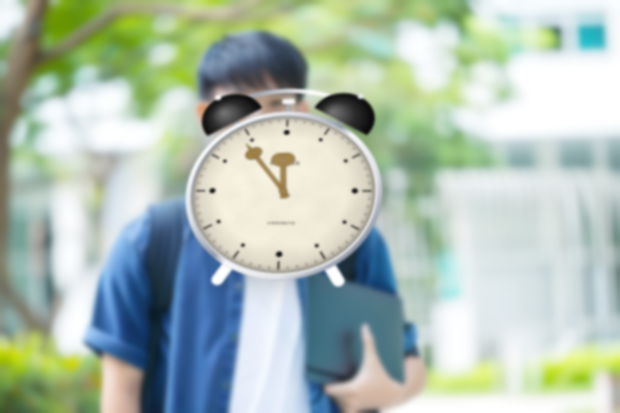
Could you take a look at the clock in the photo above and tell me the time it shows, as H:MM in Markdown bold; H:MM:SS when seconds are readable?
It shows **11:54**
